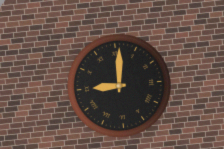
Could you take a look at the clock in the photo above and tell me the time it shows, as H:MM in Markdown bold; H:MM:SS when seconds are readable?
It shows **9:01**
